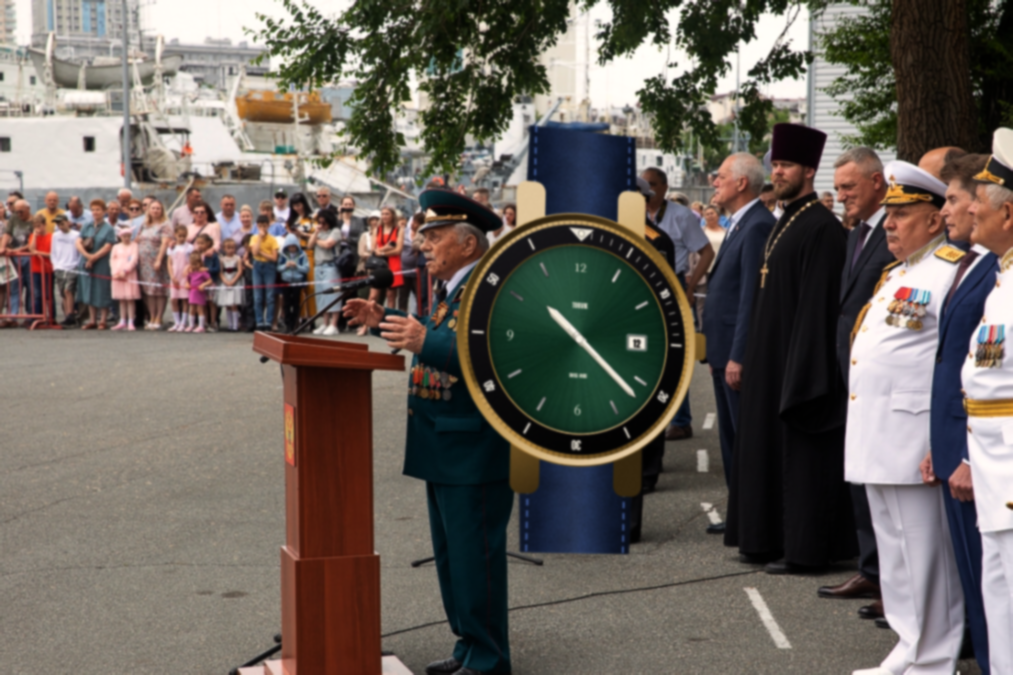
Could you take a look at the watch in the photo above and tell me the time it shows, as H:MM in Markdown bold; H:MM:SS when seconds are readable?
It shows **10:22**
